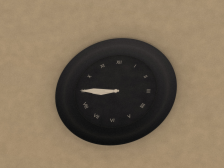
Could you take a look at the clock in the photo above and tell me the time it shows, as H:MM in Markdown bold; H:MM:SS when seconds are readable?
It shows **8:45**
